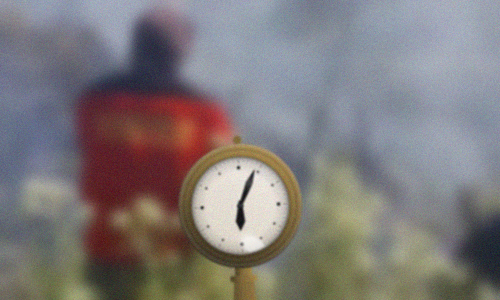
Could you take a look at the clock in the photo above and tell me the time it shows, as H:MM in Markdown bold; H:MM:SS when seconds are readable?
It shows **6:04**
